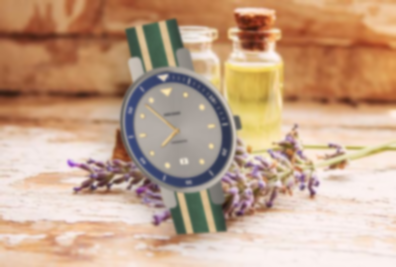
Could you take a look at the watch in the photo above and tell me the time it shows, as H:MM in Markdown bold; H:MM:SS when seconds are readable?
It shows **7:53**
